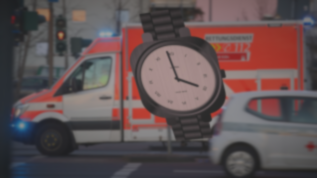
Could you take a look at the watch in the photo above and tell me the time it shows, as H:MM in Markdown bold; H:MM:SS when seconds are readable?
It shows **3:59**
